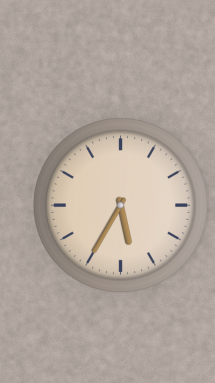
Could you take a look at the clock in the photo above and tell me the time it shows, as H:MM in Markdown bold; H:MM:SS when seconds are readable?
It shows **5:35**
